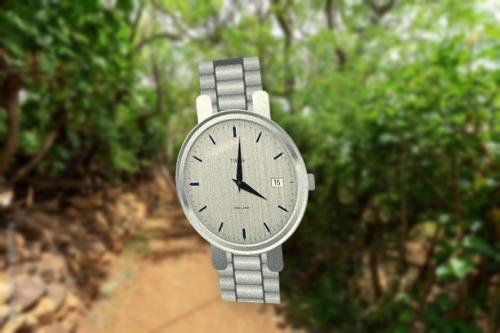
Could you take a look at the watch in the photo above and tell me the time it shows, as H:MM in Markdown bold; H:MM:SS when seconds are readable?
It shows **4:01**
